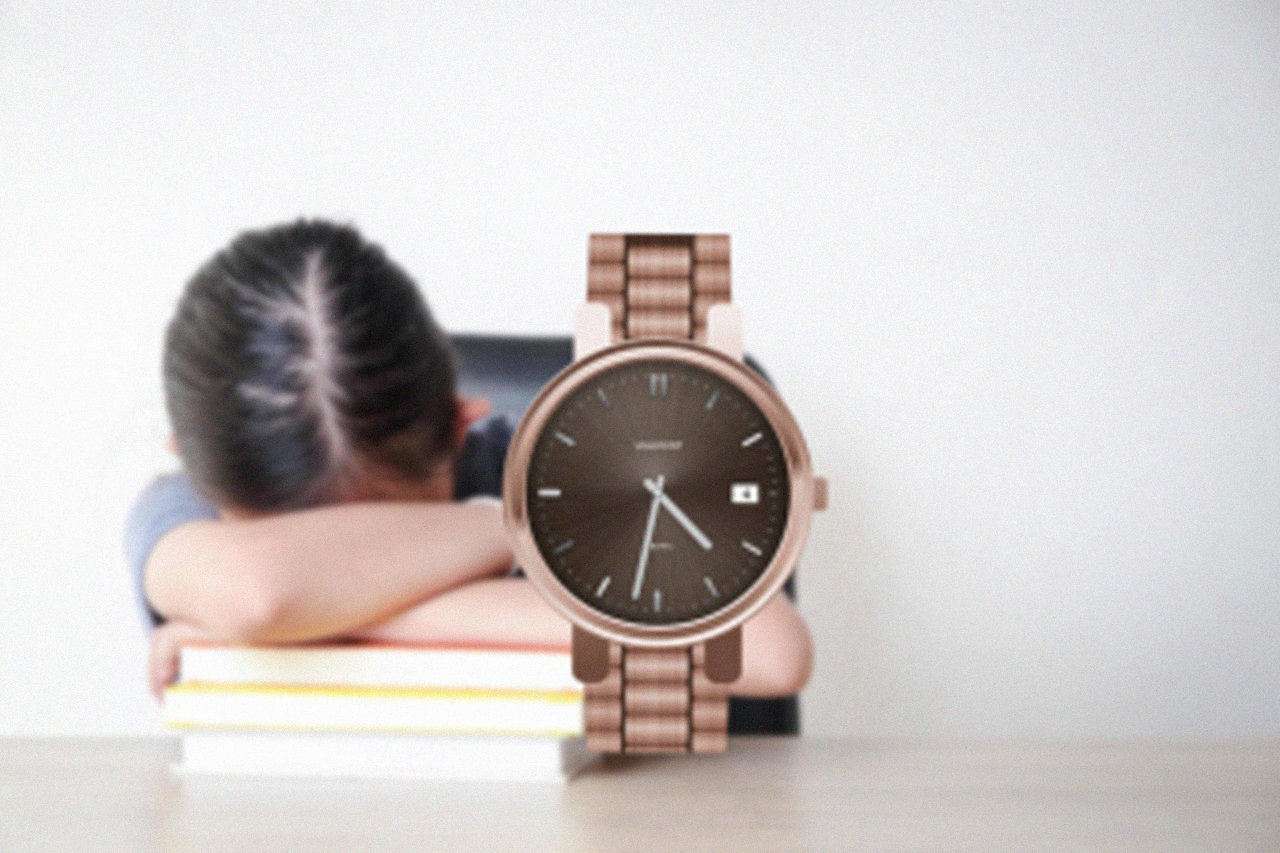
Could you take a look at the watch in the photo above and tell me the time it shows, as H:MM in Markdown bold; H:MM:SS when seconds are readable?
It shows **4:32**
